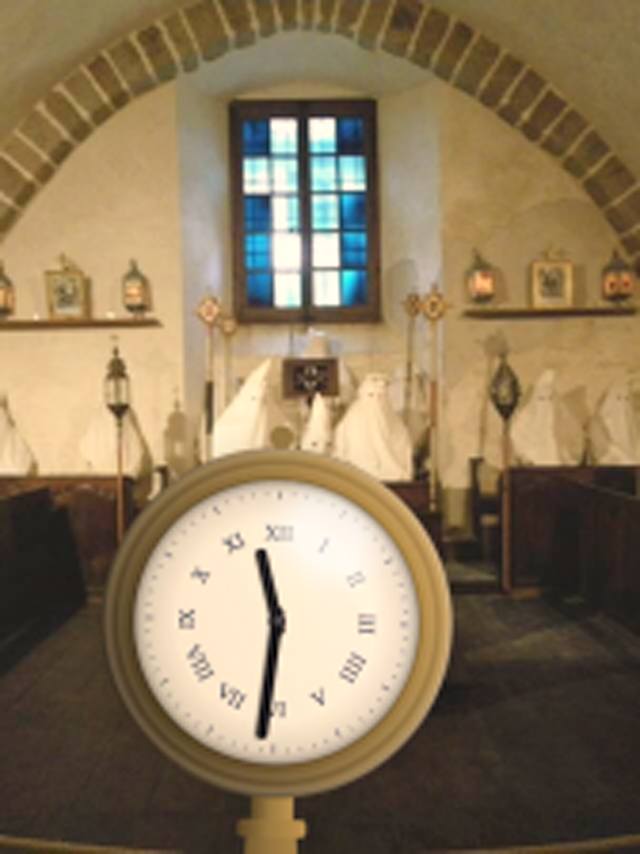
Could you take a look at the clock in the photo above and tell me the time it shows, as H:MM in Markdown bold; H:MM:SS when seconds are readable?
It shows **11:31**
